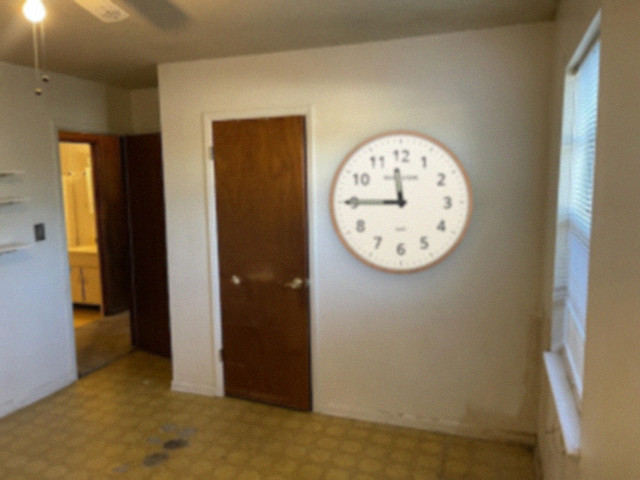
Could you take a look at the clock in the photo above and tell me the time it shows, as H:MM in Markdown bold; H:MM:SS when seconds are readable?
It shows **11:45**
